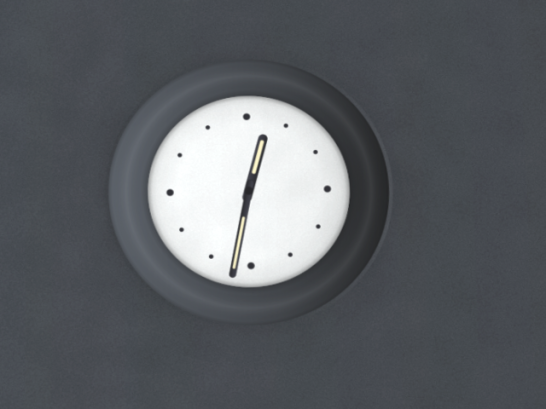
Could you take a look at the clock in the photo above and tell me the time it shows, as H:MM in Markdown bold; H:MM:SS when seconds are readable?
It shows **12:32**
